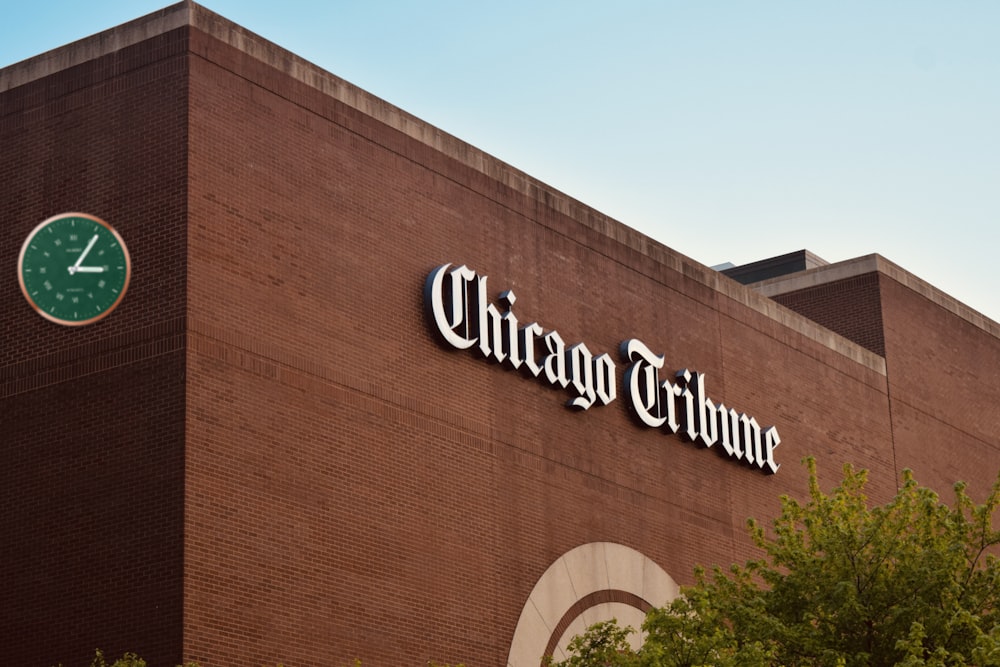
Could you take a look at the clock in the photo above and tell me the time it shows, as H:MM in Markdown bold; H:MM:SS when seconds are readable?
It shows **3:06**
